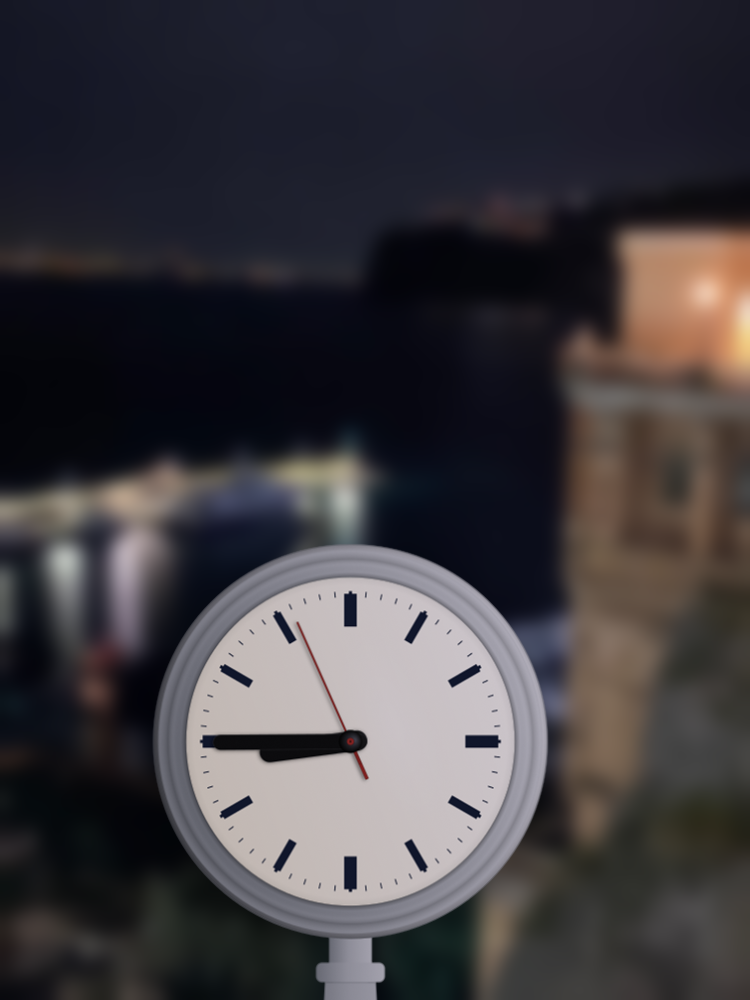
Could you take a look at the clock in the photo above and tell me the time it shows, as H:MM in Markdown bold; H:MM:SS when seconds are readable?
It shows **8:44:56**
